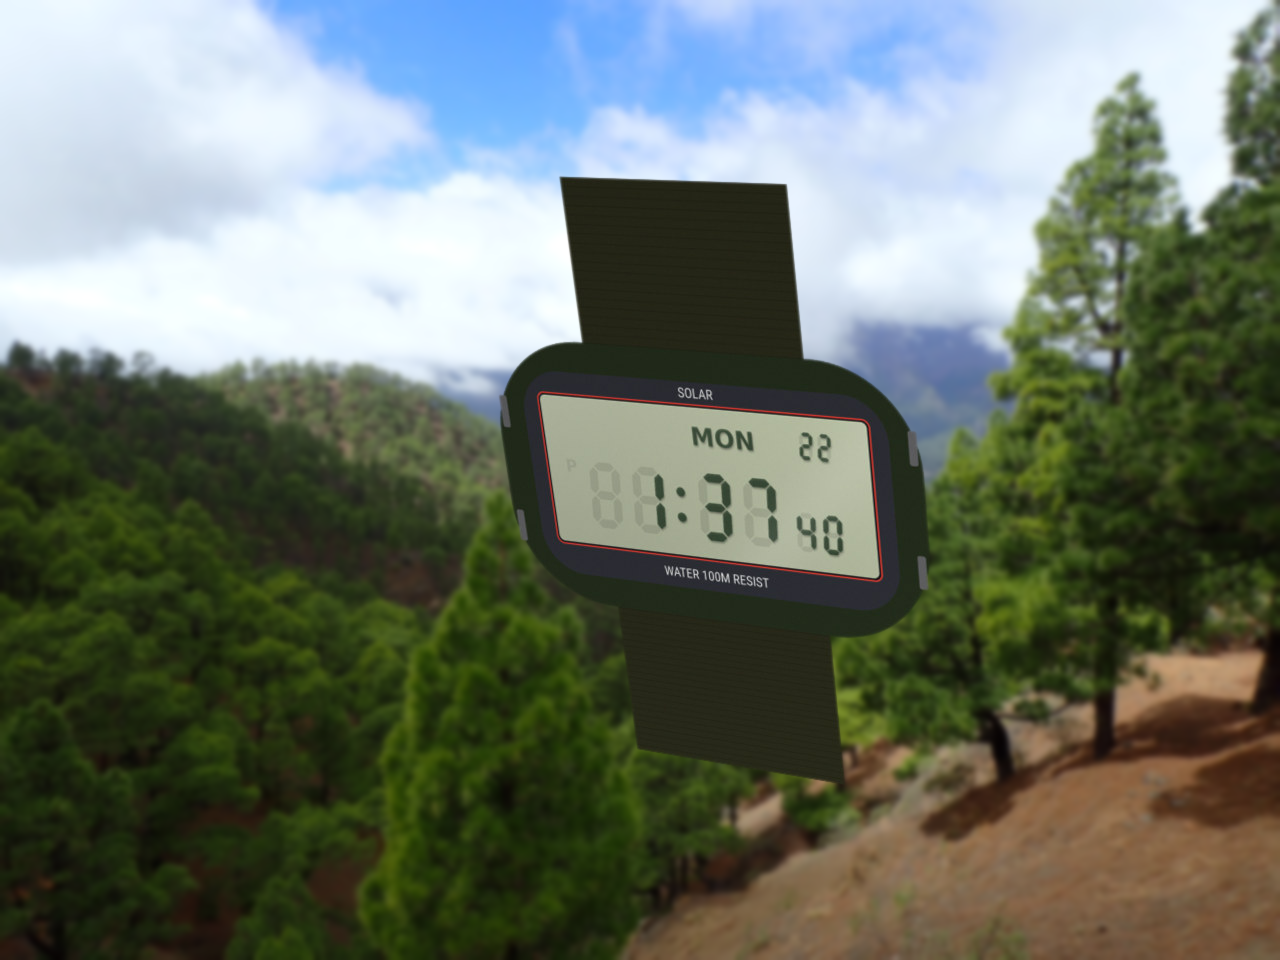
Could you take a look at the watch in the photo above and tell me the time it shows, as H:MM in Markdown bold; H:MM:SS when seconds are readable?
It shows **1:37:40**
